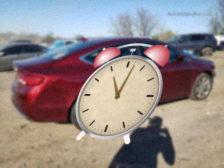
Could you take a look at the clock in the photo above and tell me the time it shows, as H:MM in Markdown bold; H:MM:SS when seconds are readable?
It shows **11:02**
